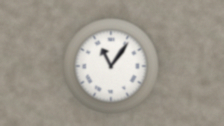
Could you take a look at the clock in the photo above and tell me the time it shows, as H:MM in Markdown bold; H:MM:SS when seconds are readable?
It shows **11:06**
